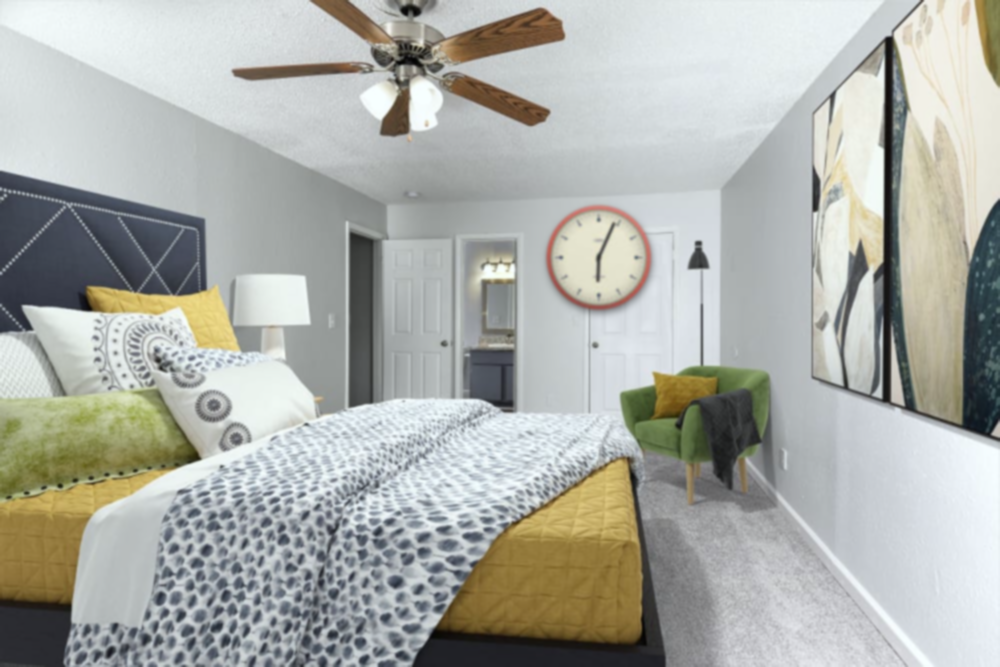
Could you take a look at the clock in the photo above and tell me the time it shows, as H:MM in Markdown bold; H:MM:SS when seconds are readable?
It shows **6:04**
